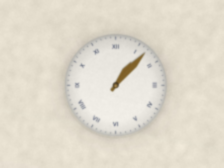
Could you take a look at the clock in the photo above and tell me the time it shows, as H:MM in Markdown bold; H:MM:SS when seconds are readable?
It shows **1:07**
